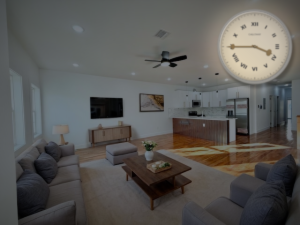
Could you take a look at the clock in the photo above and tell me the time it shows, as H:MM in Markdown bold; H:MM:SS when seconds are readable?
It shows **3:45**
